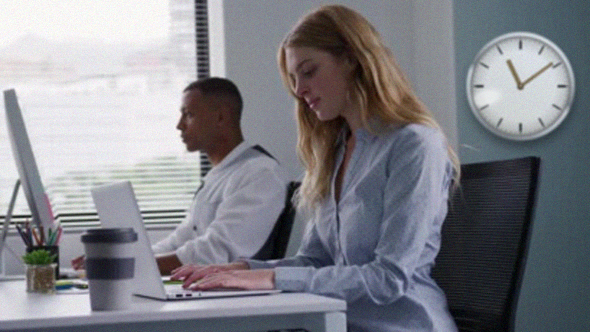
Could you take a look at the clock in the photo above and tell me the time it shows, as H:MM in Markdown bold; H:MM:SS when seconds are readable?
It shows **11:09**
